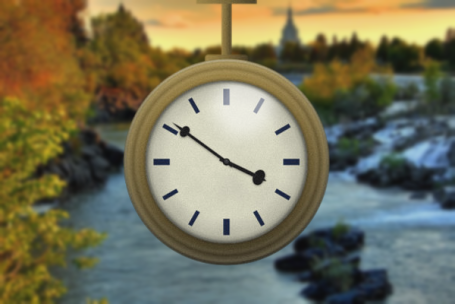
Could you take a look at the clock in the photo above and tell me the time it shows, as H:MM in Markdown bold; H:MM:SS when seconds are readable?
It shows **3:51**
